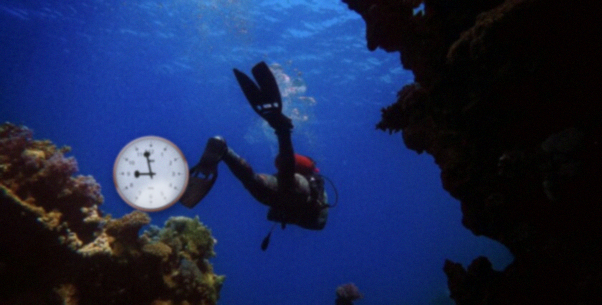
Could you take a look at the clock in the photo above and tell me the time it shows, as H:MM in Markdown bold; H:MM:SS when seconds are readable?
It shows **8:58**
